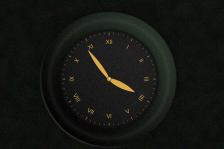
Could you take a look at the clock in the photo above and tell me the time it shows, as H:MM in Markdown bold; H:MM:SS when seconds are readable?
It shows **3:54**
